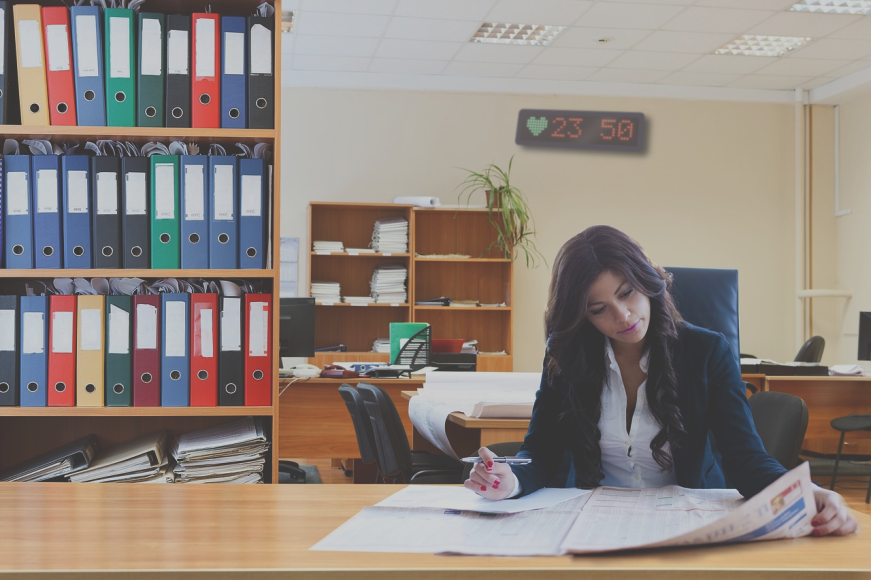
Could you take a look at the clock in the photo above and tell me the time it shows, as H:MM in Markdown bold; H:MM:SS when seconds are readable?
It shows **23:50**
